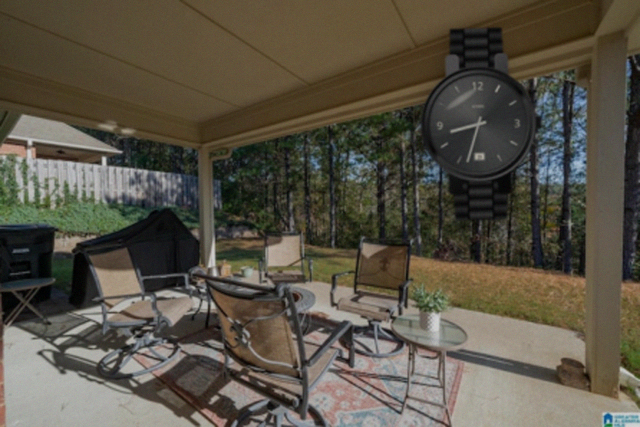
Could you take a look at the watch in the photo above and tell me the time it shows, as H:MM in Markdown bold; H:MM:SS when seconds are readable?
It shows **8:33**
